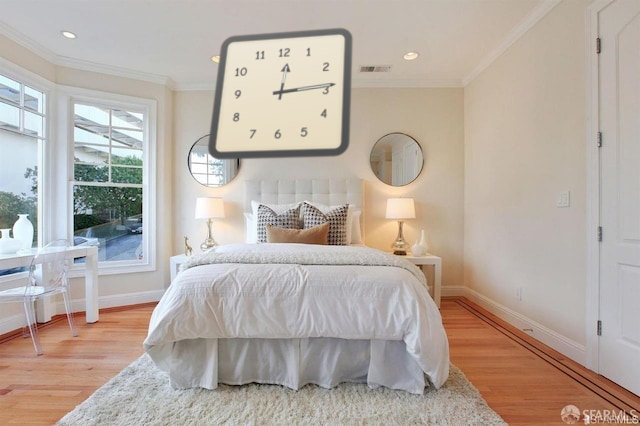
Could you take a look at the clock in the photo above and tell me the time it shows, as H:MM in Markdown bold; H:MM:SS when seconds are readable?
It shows **12:14**
